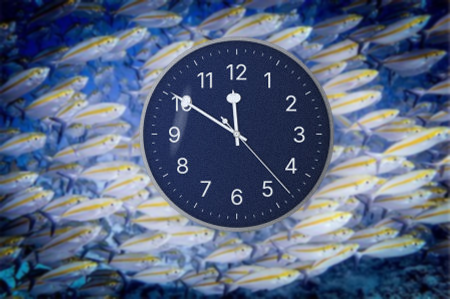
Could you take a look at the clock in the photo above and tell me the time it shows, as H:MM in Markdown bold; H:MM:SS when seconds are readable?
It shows **11:50:23**
